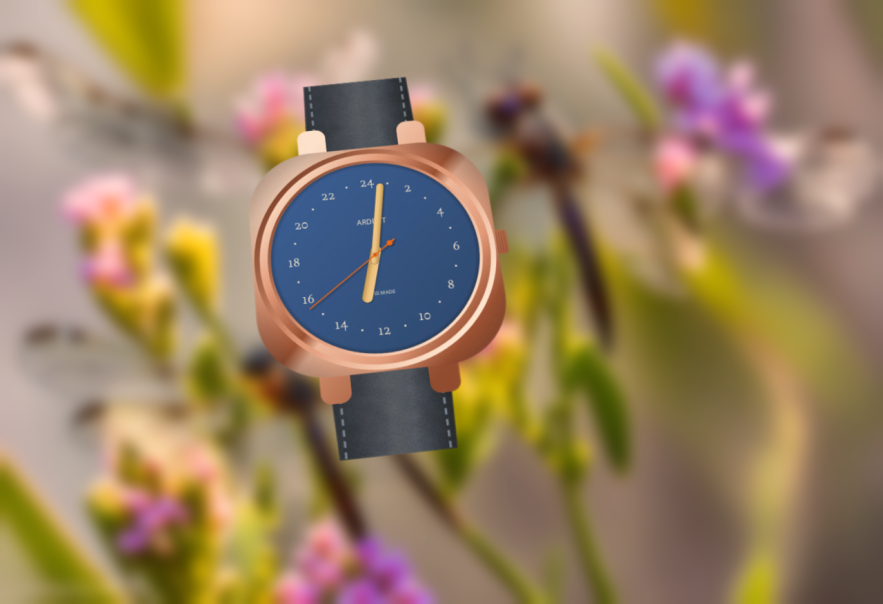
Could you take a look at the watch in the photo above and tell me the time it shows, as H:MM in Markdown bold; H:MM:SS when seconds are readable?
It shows **13:01:39**
